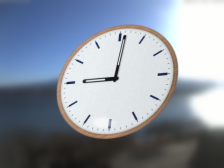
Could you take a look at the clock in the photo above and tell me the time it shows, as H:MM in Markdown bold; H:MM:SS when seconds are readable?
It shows **9:01**
